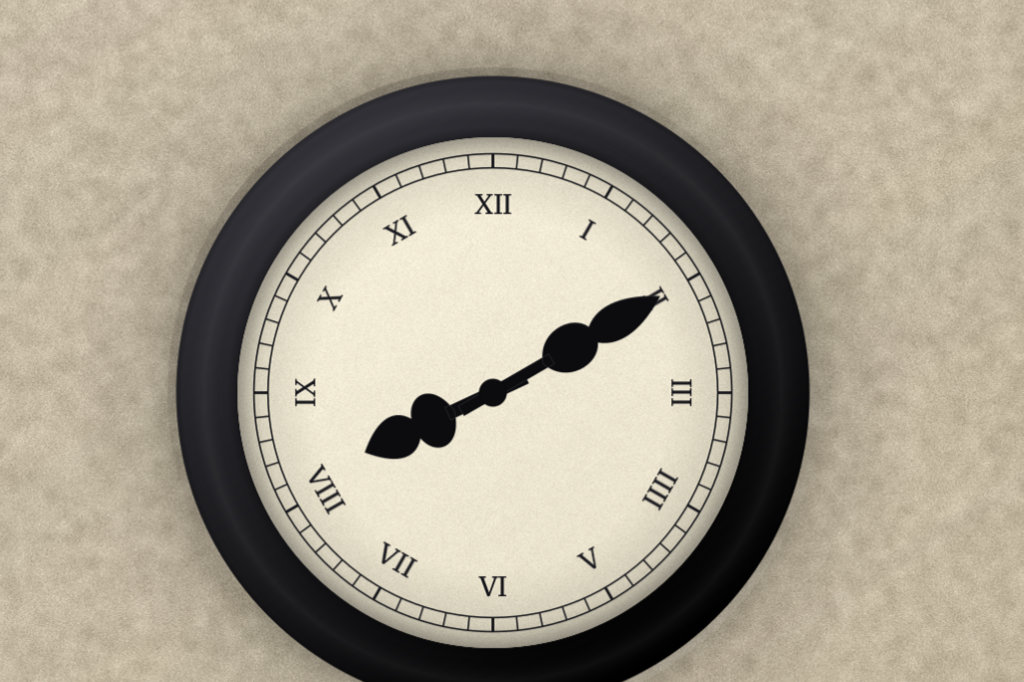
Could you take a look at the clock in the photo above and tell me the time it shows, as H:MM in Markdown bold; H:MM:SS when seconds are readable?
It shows **8:10**
